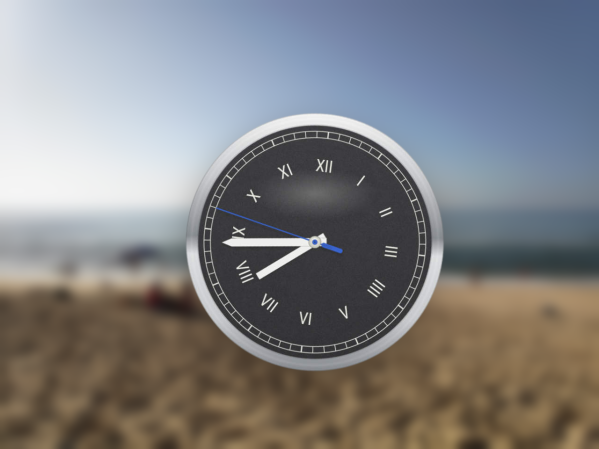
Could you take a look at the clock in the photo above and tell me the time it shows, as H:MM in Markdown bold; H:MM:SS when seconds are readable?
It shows **7:43:47**
